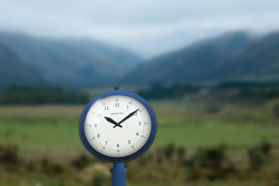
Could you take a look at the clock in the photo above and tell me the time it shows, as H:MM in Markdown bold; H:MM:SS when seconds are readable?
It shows **10:09**
